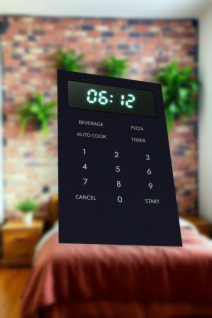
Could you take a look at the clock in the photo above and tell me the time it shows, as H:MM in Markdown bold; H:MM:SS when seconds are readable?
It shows **6:12**
